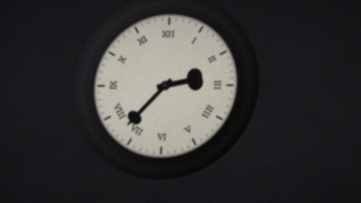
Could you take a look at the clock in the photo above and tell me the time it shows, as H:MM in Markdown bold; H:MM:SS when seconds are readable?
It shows **2:37**
